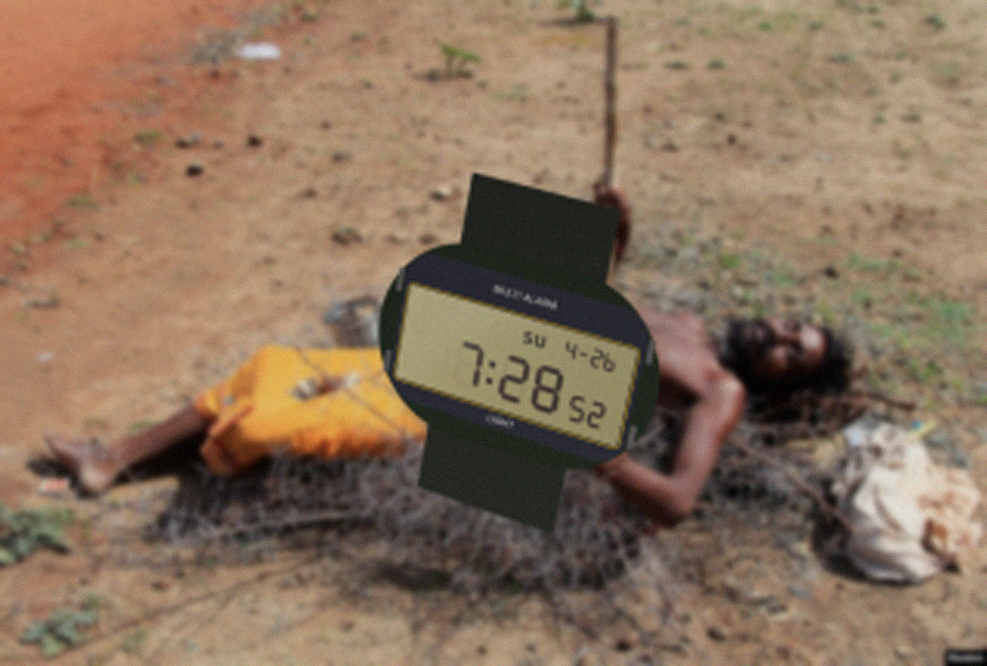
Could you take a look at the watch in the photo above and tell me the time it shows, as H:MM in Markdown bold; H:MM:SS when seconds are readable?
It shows **7:28:52**
